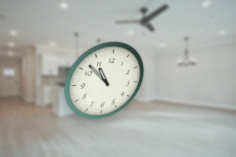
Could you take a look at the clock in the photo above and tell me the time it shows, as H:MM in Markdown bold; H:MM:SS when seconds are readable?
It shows **10:52**
